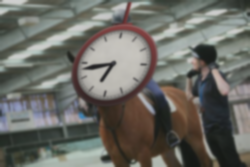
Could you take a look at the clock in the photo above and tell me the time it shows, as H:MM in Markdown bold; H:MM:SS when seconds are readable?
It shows **6:43**
